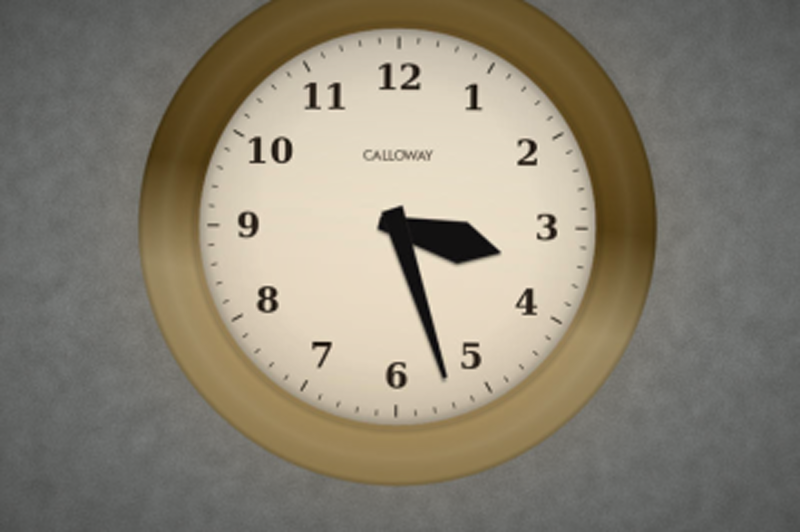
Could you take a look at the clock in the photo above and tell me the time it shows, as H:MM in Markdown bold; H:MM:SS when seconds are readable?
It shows **3:27**
